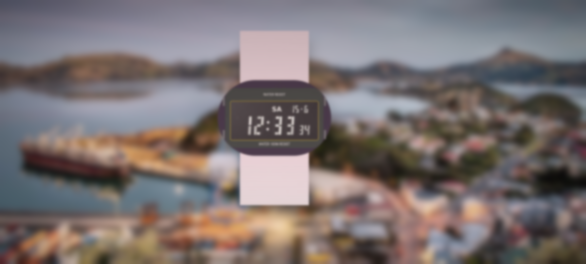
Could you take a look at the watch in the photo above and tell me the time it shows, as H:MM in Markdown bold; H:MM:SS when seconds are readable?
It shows **12:33**
